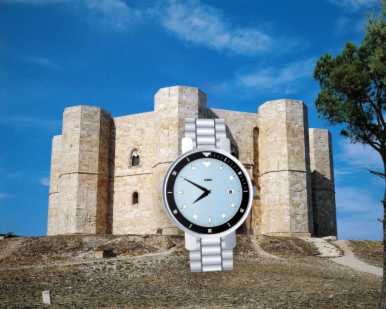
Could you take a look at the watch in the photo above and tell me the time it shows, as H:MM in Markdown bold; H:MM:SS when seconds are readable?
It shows **7:50**
